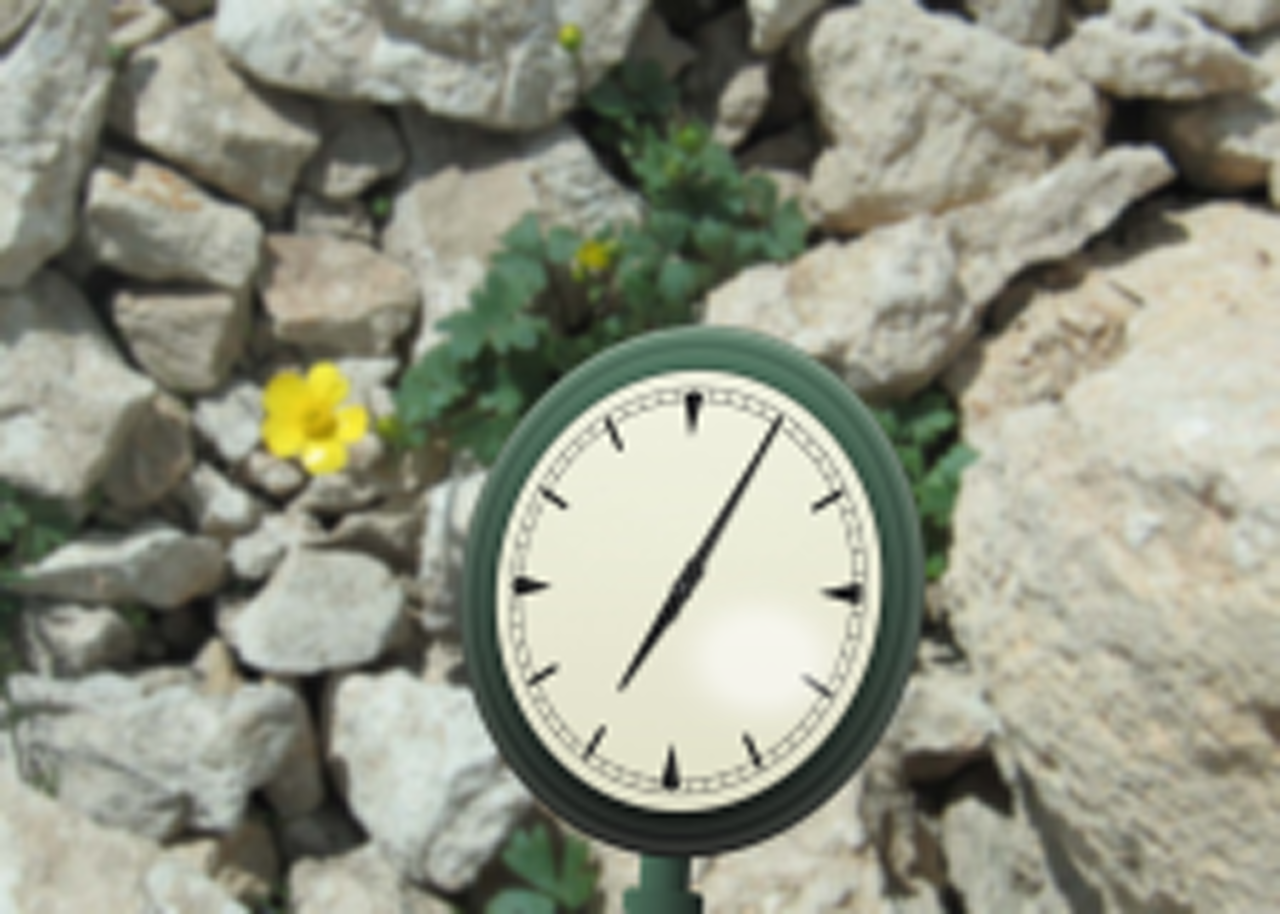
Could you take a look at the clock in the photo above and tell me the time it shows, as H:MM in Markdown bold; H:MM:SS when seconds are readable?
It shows **7:05**
